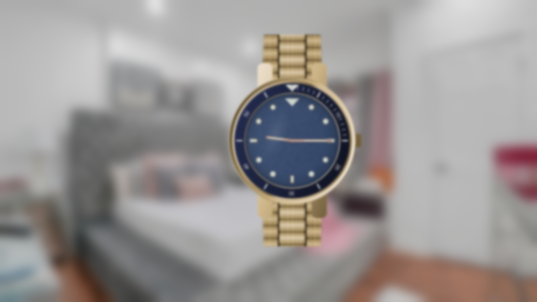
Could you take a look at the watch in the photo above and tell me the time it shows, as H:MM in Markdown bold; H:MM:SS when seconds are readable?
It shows **9:15**
